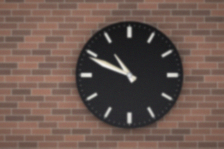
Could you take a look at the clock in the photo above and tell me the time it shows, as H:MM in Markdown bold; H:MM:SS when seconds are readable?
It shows **10:49**
